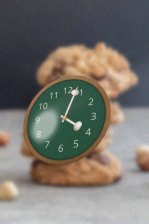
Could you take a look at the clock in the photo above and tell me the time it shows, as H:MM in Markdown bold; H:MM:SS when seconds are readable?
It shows **4:03**
